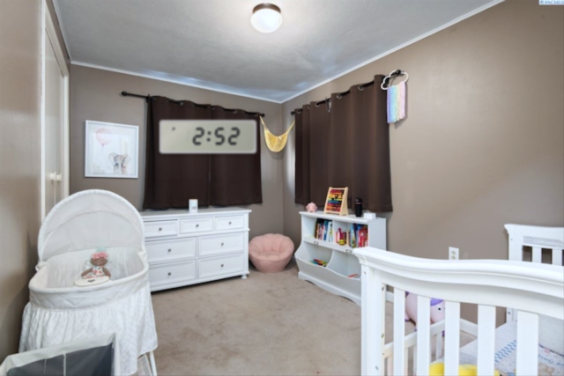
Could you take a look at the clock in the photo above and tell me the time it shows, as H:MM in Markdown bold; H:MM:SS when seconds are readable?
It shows **2:52**
